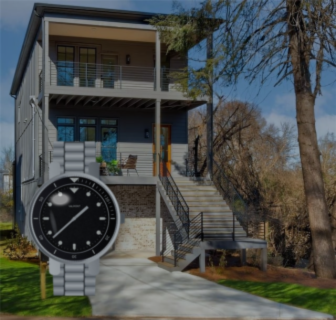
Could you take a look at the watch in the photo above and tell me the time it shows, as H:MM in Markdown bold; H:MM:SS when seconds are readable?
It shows **1:38**
